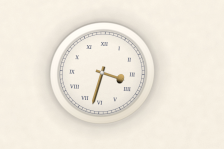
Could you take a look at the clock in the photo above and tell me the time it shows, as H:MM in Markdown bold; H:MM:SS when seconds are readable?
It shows **3:32**
